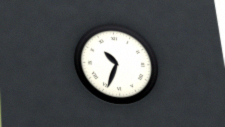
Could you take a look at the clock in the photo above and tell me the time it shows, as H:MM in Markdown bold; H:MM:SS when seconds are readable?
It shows **10:34**
